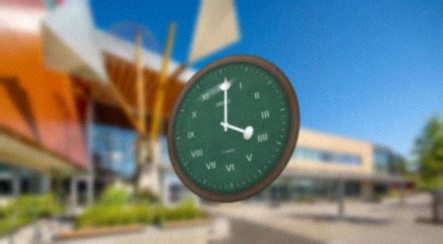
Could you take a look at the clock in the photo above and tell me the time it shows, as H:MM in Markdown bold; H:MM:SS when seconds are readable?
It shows **4:01**
